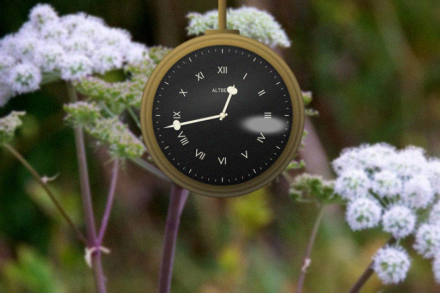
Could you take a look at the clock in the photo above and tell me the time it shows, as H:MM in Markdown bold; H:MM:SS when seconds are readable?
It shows **12:43**
